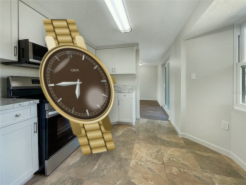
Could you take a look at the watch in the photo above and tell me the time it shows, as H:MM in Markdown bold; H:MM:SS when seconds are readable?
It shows **6:45**
